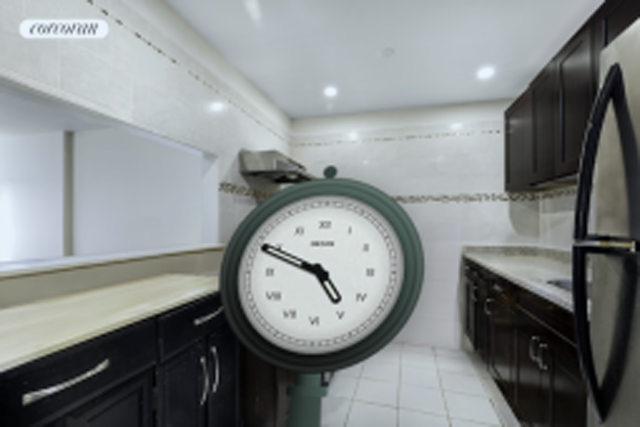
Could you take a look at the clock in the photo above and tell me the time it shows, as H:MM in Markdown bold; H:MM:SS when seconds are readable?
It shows **4:49**
